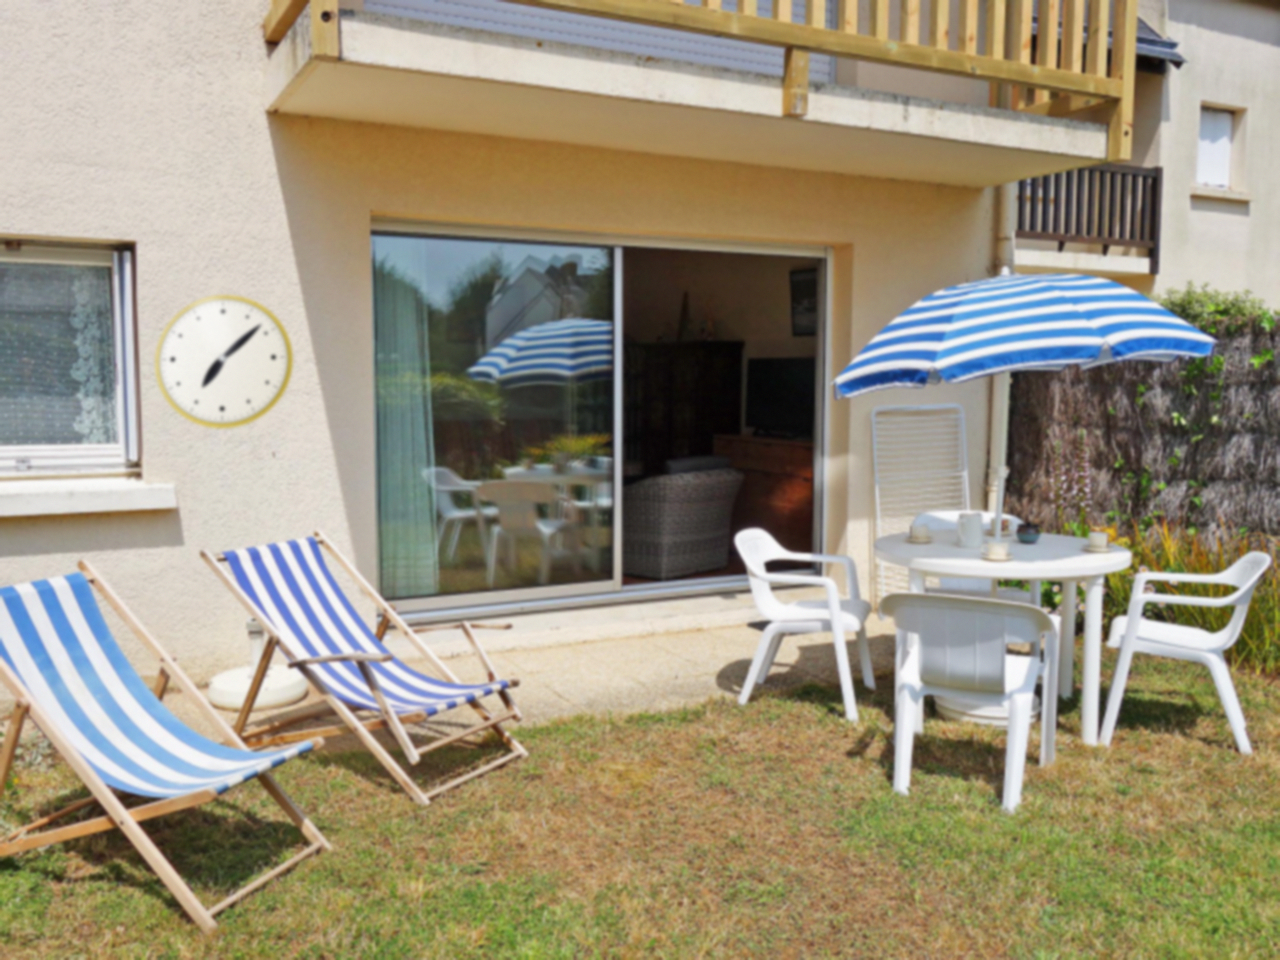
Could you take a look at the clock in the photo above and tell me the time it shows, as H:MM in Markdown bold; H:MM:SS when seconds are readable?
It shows **7:08**
